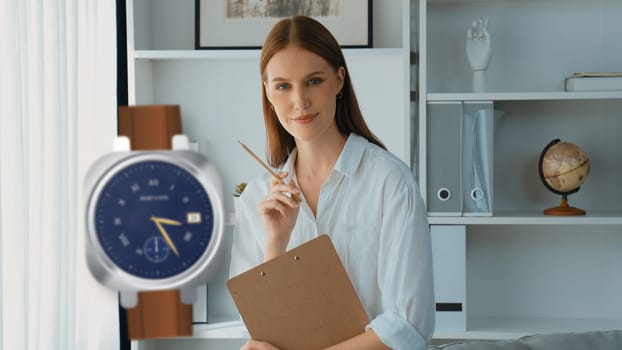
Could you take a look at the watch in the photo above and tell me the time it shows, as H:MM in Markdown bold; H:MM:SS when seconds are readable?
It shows **3:25**
